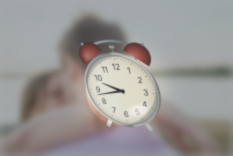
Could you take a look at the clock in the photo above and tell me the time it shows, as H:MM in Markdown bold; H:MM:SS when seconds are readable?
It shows **9:43**
